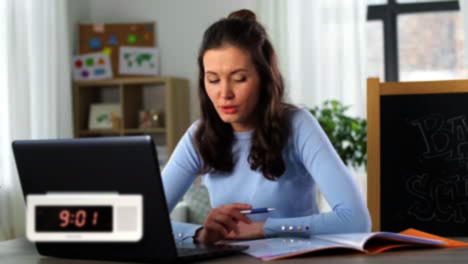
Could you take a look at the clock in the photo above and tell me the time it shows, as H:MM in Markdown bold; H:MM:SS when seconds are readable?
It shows **9:01**
